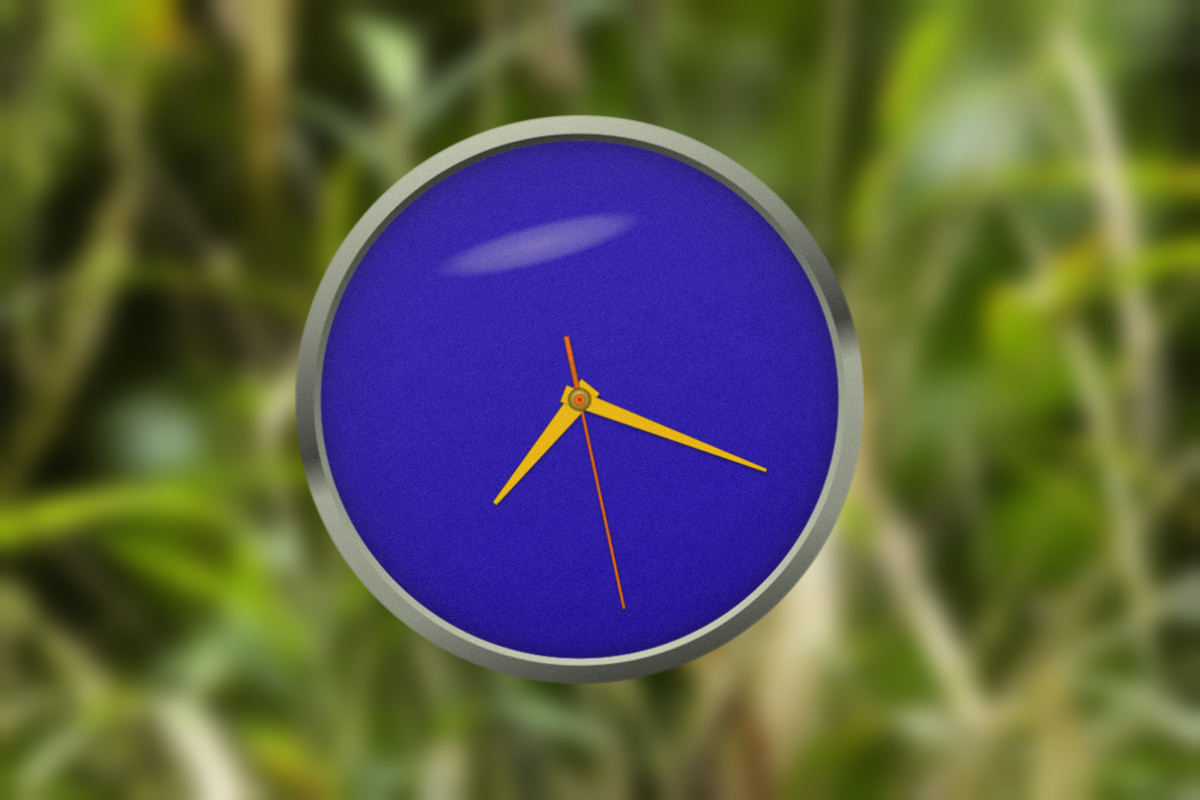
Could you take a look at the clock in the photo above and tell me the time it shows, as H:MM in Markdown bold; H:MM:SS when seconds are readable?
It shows **7:18:28**
